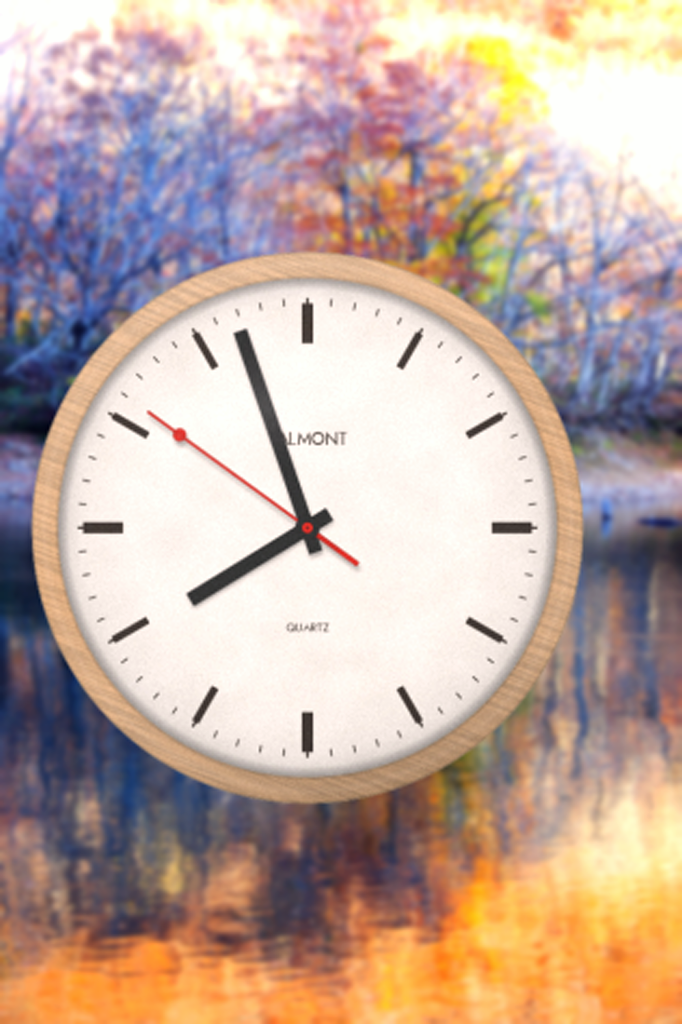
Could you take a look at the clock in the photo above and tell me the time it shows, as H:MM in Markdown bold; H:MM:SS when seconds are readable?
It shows **7:56:51**
